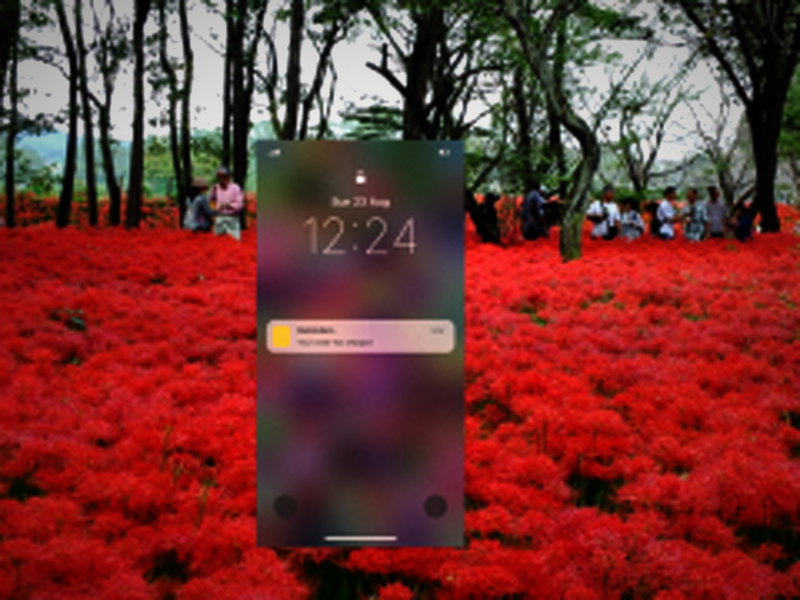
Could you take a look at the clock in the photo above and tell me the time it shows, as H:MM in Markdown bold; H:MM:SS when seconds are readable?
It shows **12:24**
